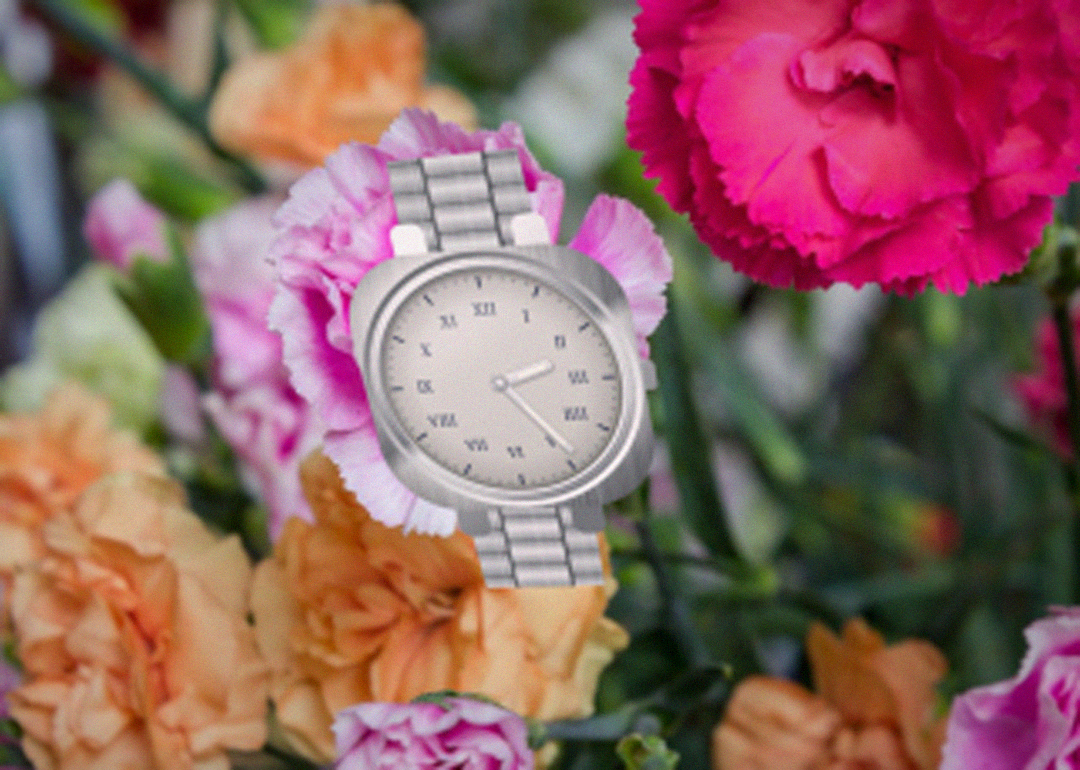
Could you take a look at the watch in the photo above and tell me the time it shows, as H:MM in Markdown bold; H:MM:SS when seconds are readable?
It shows **2:24**
